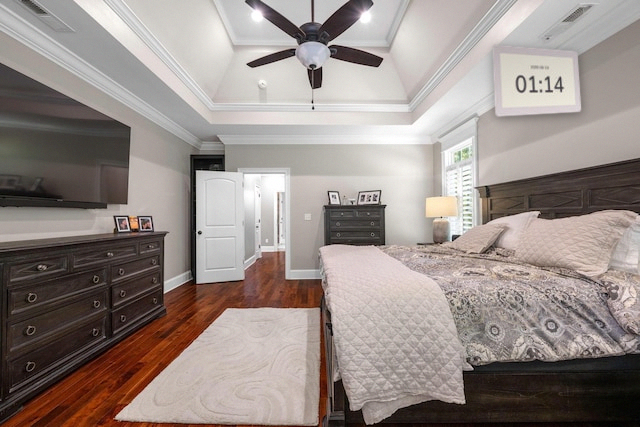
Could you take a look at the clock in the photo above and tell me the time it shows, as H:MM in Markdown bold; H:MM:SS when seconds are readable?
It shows **1:14**
